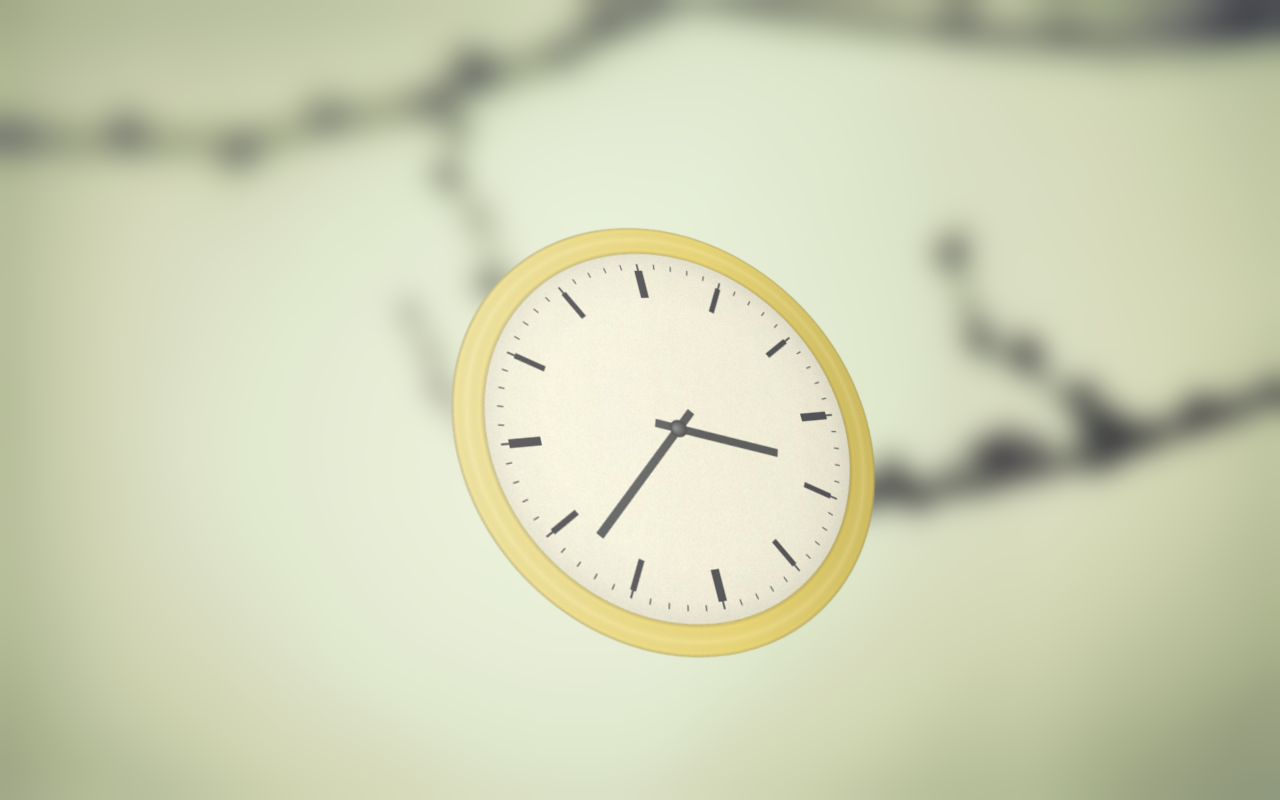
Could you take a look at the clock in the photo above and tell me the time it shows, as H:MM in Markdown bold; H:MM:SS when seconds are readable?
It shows **3:38**
